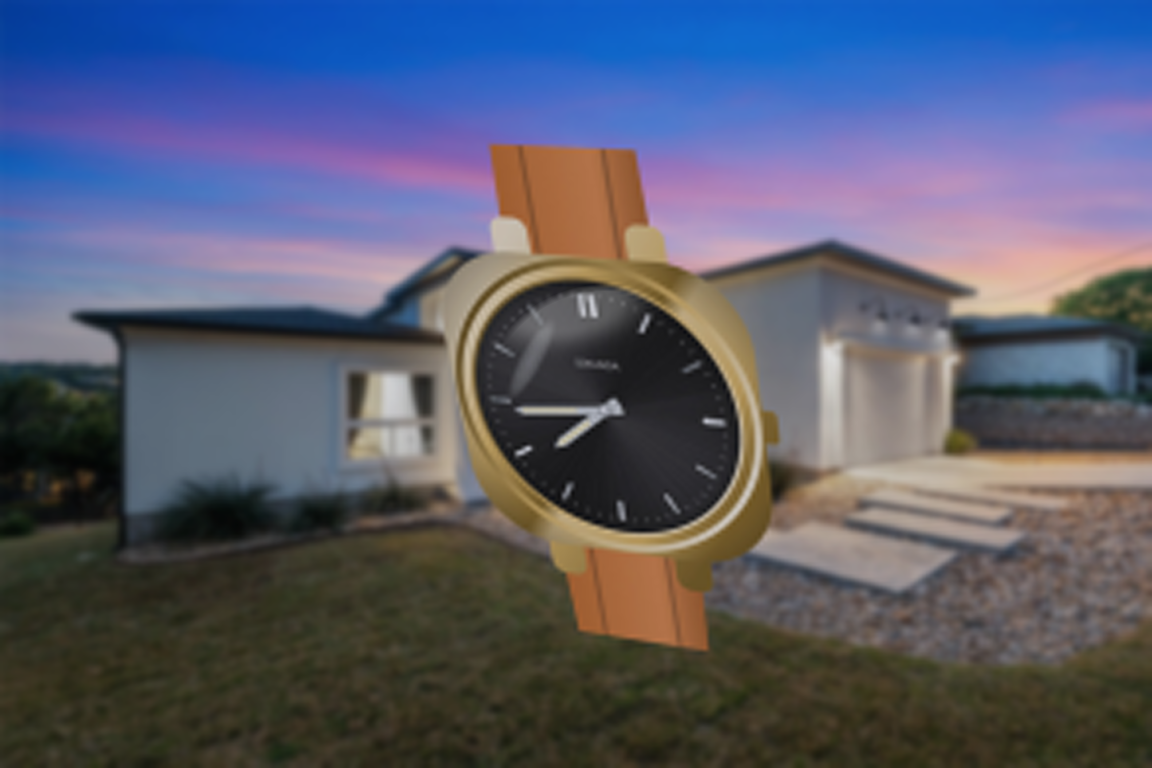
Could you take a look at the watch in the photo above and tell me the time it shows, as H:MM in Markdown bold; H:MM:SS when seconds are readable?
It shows **7:44**
